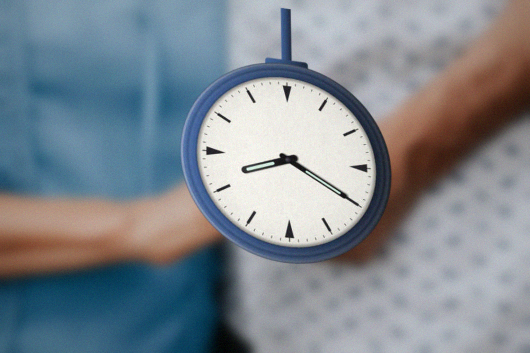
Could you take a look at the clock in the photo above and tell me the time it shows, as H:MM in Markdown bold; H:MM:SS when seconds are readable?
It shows **8:20**
